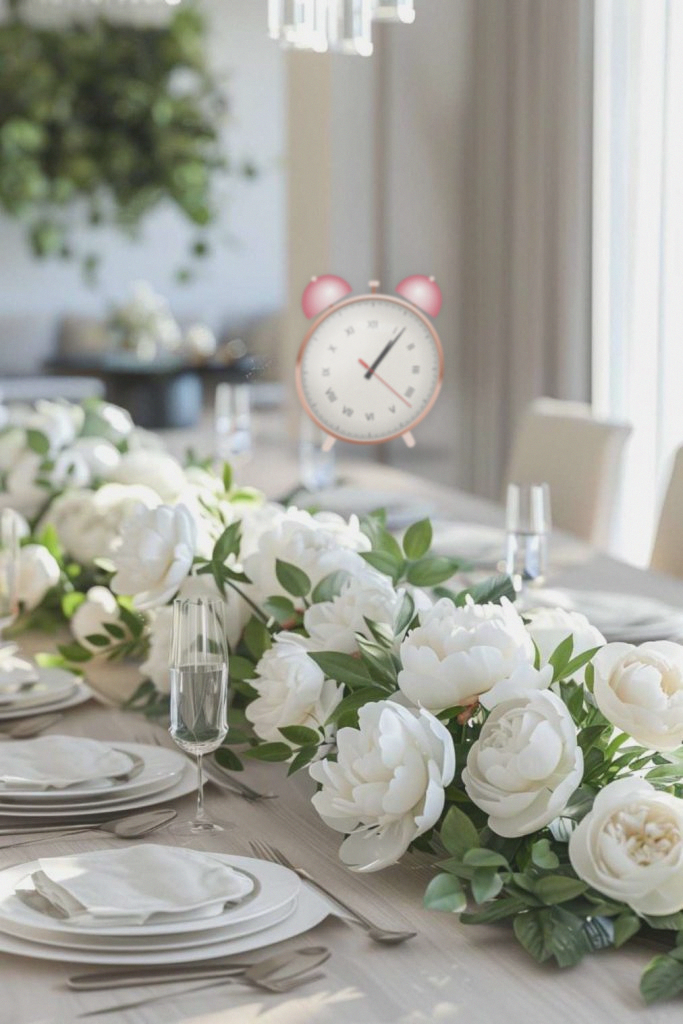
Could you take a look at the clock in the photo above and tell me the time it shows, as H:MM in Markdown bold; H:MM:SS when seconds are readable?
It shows **1:06:22**
